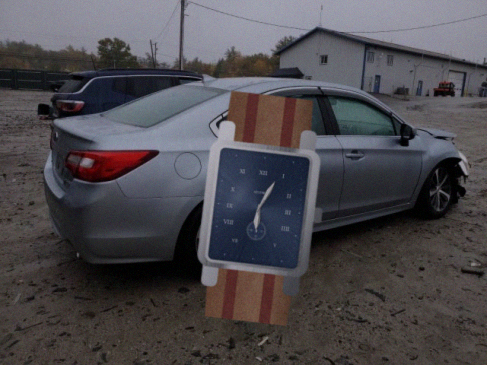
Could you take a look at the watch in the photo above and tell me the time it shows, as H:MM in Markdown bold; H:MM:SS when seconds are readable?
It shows **6:04**
